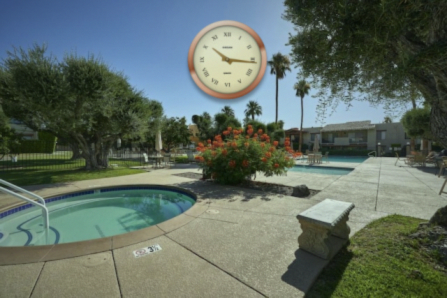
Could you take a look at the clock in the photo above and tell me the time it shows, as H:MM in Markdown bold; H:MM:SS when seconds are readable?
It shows **10:16**
